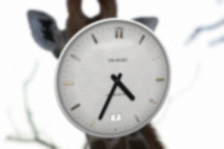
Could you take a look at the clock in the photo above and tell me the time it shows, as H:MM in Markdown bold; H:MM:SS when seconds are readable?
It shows **4:34**
